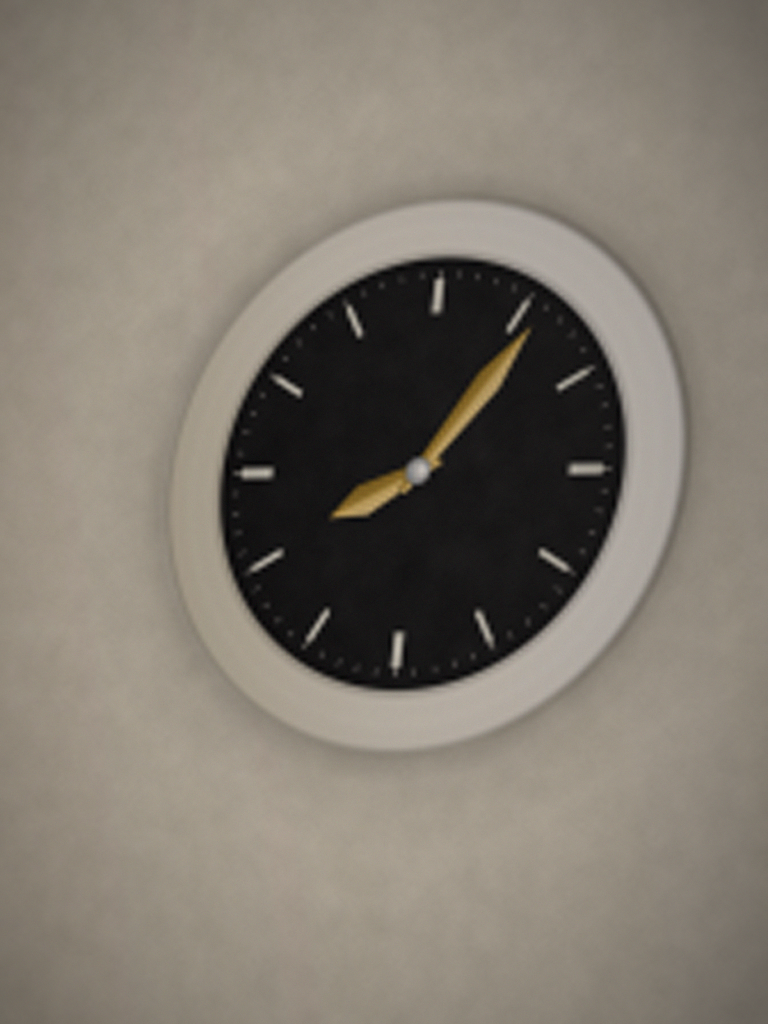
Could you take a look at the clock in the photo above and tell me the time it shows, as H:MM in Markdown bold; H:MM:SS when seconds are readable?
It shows **8:06**
